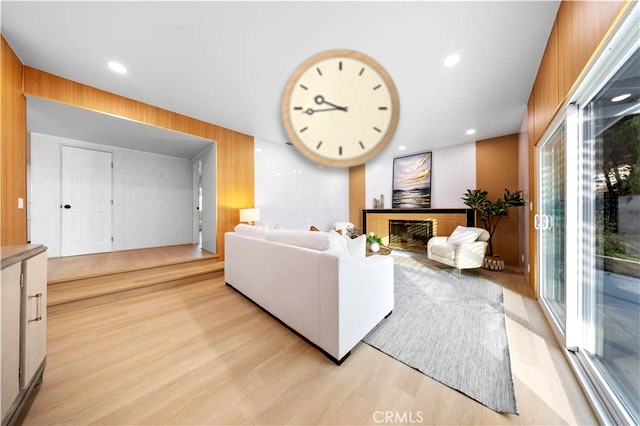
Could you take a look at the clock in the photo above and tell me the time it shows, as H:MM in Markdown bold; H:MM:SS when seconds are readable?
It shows **9:44**
